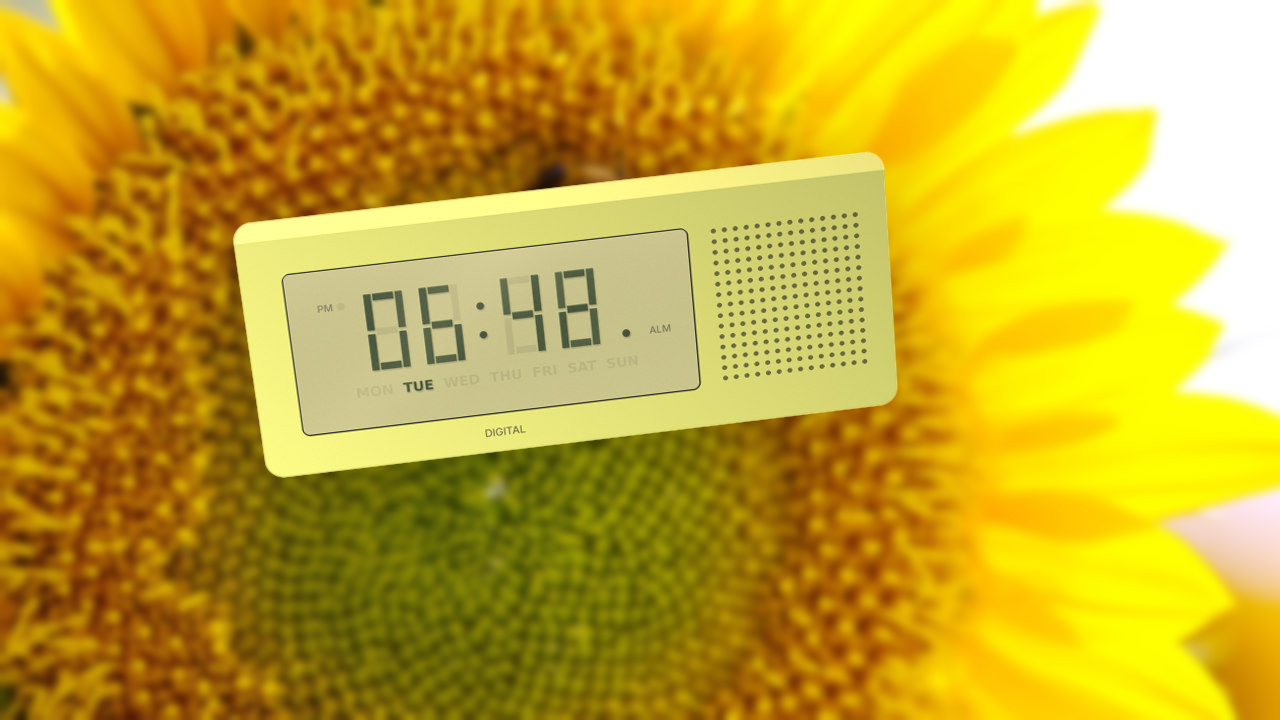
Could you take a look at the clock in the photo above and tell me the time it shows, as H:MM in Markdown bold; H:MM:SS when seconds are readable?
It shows **6:48**
